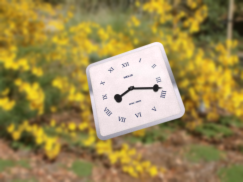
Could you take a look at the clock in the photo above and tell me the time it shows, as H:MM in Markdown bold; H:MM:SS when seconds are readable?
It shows **8:18**
